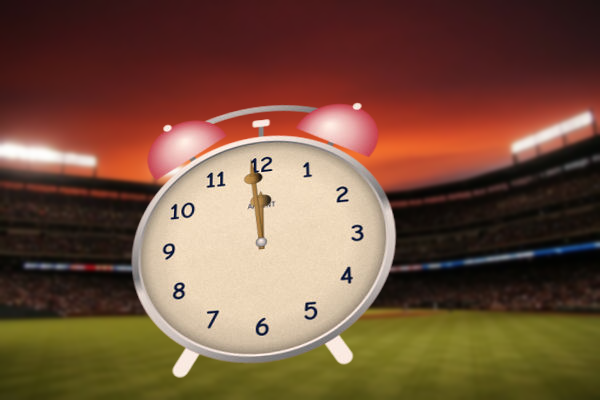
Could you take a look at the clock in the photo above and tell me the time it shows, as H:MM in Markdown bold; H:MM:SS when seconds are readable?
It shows **11:59**
